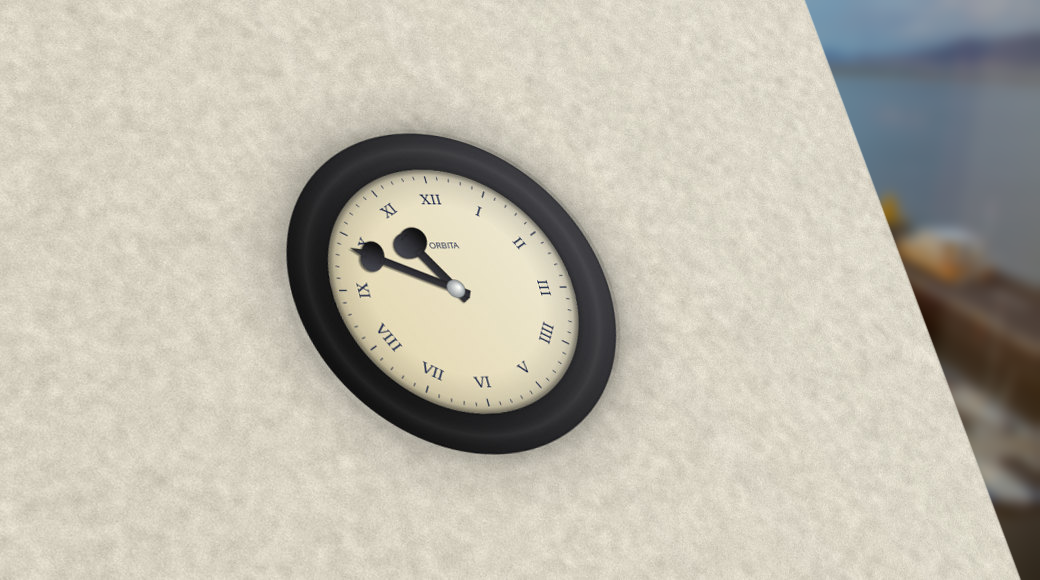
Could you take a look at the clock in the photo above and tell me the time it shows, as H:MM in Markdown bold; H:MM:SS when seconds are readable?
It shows **10:49**
